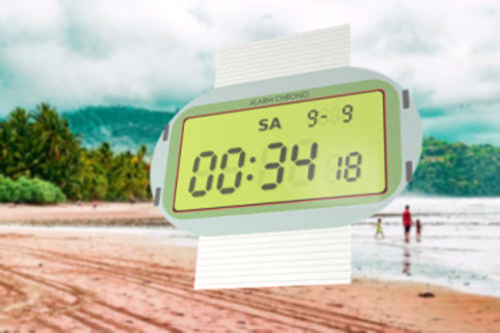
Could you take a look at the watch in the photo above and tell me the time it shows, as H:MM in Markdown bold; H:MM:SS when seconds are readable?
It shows **0:34:18**
